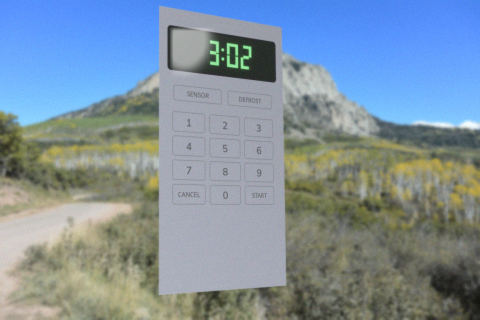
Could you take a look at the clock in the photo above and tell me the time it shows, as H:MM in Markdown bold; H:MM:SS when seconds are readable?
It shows **3:02**
